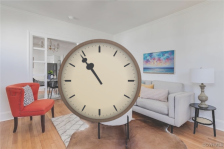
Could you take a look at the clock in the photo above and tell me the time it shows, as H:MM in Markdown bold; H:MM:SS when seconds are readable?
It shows **10:54**
